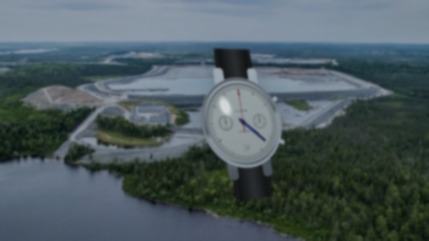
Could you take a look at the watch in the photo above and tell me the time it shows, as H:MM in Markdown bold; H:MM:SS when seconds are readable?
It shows **4:22**
